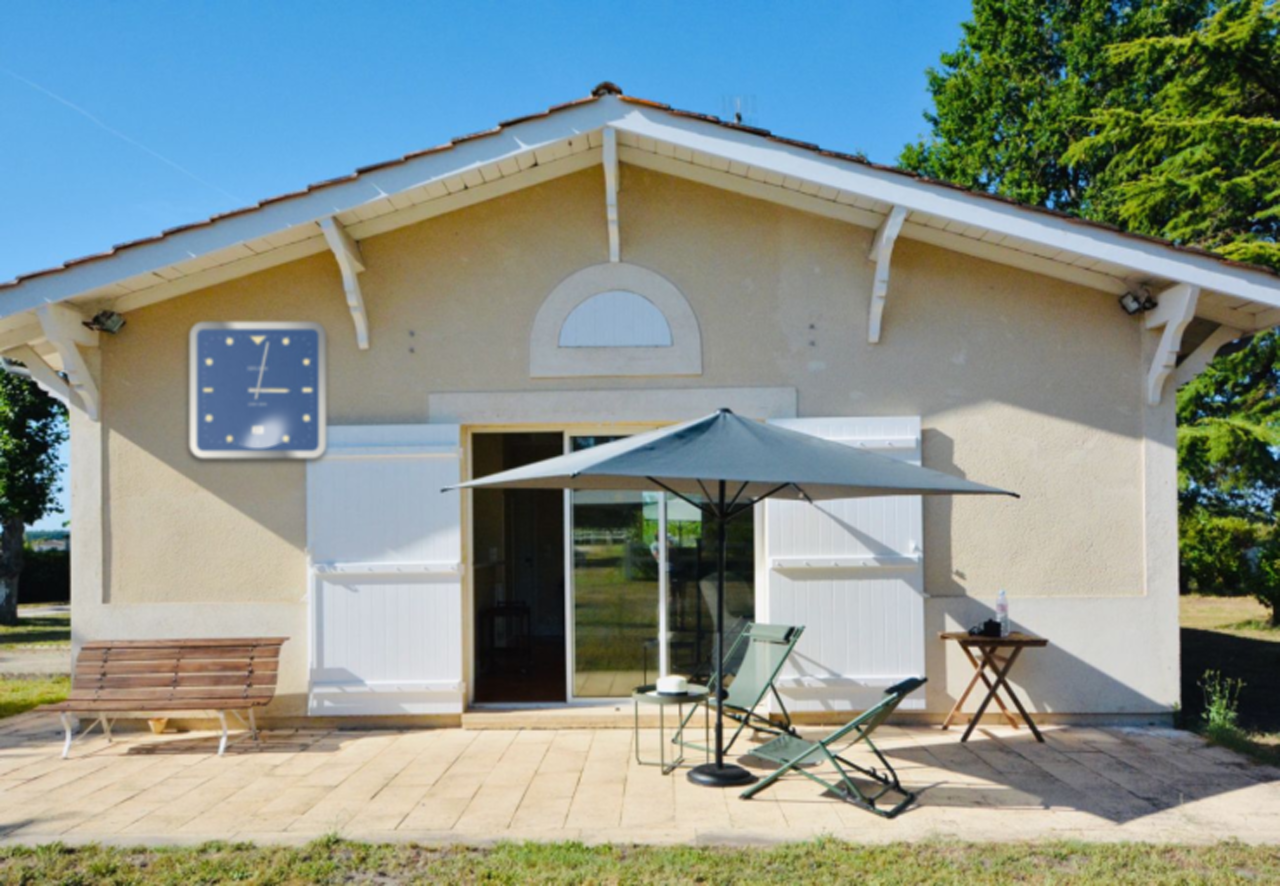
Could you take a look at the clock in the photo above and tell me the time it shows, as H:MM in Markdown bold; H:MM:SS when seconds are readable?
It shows **3:02**
